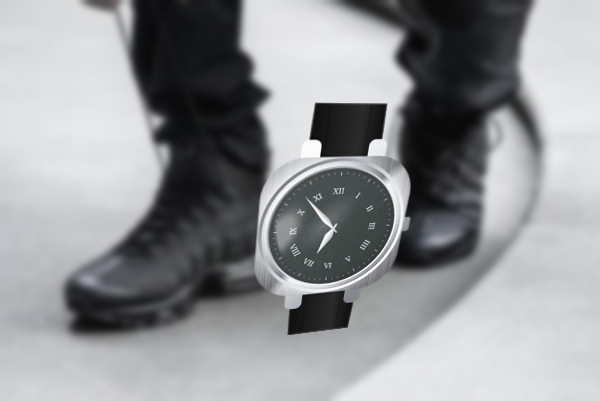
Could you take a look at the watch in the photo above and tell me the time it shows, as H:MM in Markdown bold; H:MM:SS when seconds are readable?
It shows **6:53**
